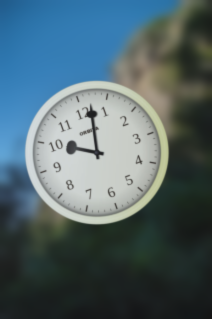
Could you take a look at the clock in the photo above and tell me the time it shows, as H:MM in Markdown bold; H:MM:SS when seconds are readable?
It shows **10:02**
